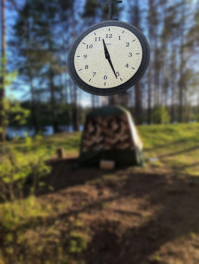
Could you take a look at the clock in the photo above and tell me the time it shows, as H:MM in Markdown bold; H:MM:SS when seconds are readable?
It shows **11:26**
